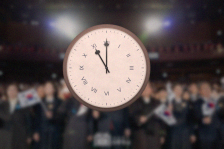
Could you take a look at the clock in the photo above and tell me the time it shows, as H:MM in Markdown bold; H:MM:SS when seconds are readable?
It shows **11:00**
